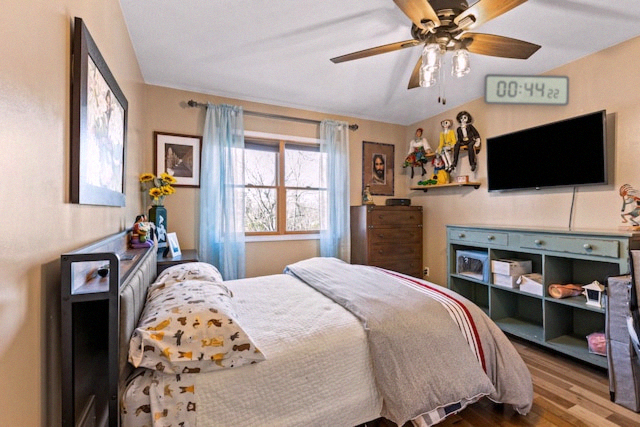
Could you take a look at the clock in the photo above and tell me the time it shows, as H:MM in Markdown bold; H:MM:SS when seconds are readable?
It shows **0:44**
